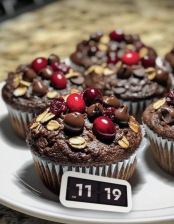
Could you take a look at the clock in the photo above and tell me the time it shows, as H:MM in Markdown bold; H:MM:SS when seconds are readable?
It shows **11:19**
